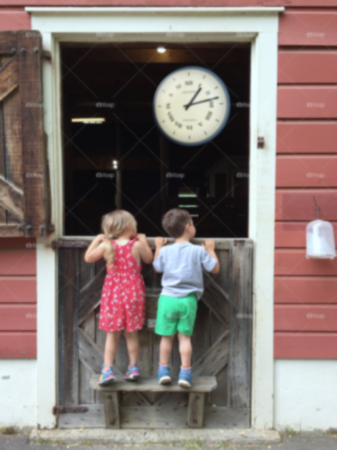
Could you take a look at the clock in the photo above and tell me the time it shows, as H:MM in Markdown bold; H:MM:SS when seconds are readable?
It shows **1:13**
